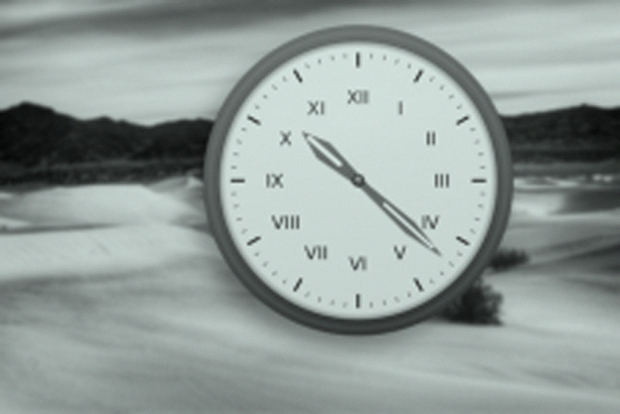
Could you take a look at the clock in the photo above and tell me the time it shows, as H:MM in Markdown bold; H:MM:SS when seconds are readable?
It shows **10:22**
